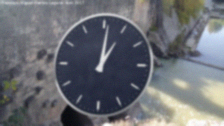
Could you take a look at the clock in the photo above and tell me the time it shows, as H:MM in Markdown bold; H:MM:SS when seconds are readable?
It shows **1:01**
